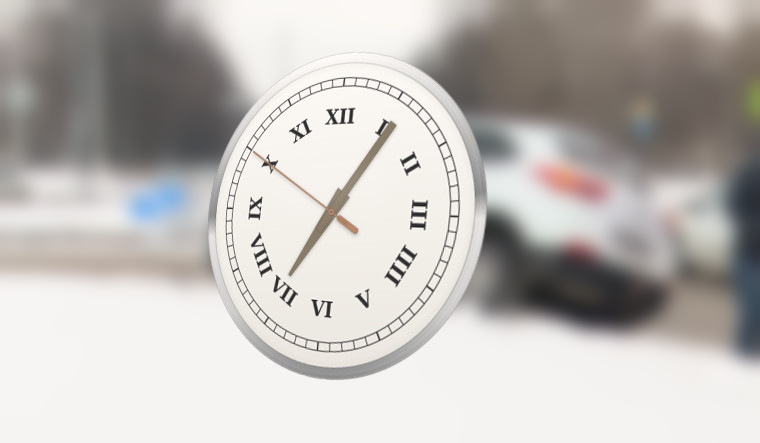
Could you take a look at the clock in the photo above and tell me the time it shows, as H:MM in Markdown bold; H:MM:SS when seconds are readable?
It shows **7:05:50**
